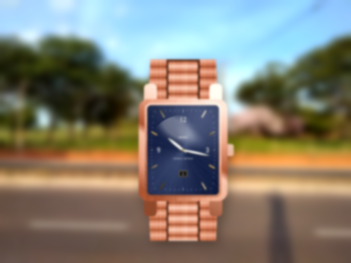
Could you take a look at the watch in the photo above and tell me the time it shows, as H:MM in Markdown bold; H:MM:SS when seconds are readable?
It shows **10:17**
